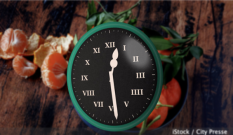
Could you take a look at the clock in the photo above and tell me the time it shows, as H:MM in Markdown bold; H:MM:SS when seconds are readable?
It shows **12:29**
